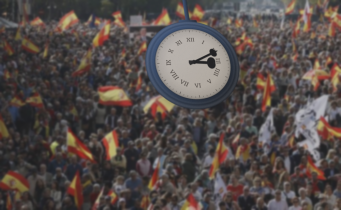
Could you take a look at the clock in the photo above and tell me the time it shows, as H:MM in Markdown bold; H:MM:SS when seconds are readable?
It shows **3:11**
